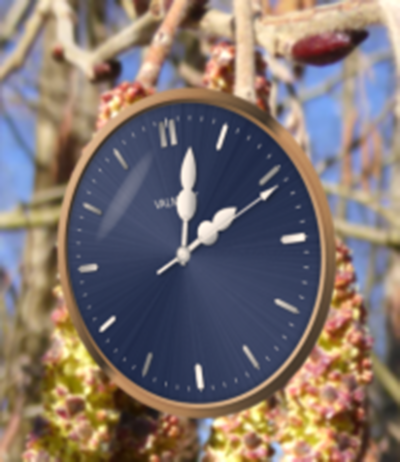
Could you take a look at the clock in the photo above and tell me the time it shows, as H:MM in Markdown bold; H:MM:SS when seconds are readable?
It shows **2:02:11**
